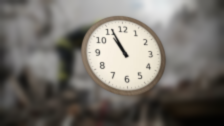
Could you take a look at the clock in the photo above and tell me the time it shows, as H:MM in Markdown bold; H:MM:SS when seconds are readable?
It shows **10:56**
